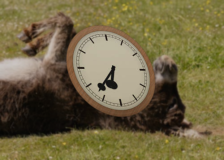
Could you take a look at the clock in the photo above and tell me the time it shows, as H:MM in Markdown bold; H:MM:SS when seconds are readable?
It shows **6:37**
